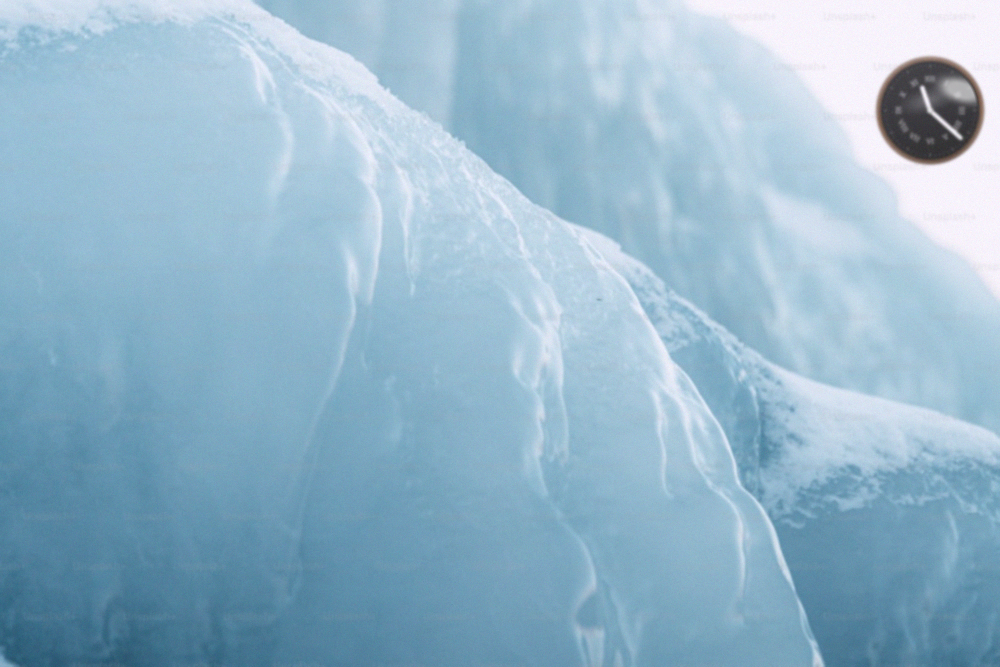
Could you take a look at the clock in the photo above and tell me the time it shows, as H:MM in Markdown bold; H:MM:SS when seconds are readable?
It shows **11:22**
